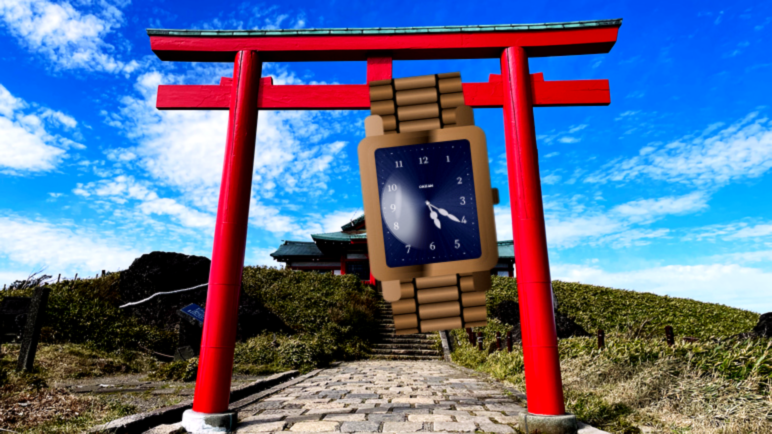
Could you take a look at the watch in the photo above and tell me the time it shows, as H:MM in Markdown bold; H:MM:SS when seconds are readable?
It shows **5:21**
